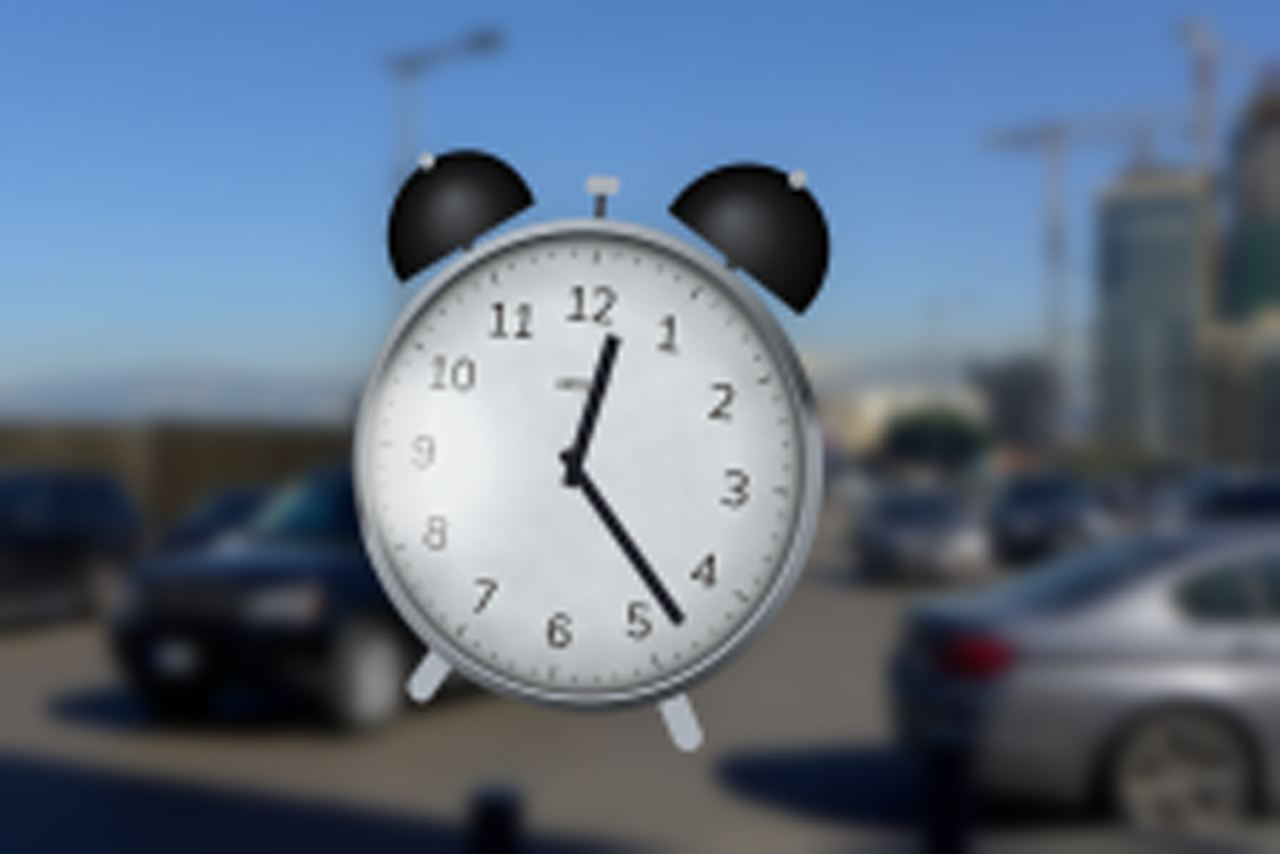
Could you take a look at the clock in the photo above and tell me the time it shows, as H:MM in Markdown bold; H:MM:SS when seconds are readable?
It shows **12:23**
